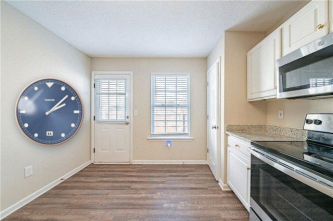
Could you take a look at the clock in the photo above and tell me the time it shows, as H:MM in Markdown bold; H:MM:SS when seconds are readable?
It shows **2:08**
